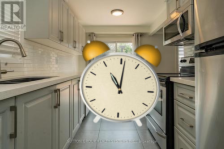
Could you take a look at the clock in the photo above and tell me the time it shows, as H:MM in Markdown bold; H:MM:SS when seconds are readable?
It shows **11:01**
